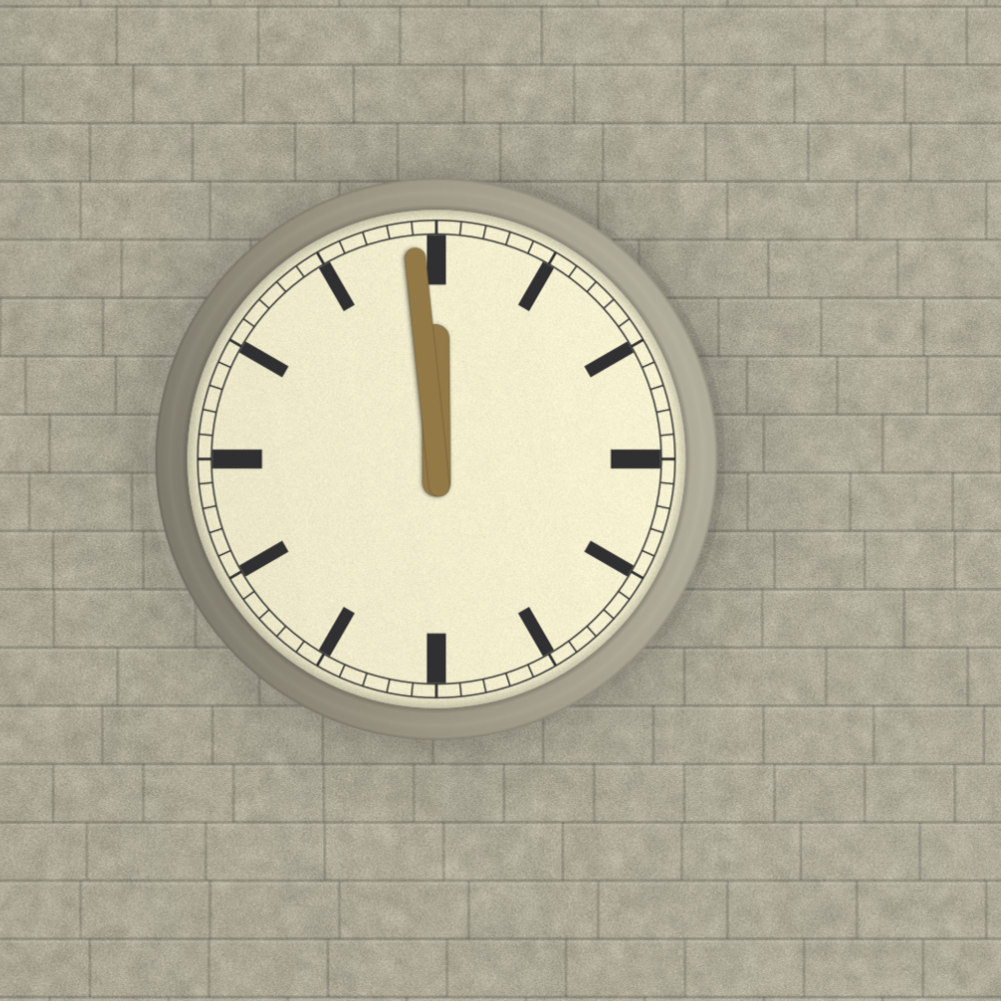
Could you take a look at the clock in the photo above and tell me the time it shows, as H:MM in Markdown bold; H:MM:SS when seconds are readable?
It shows **11:59**
